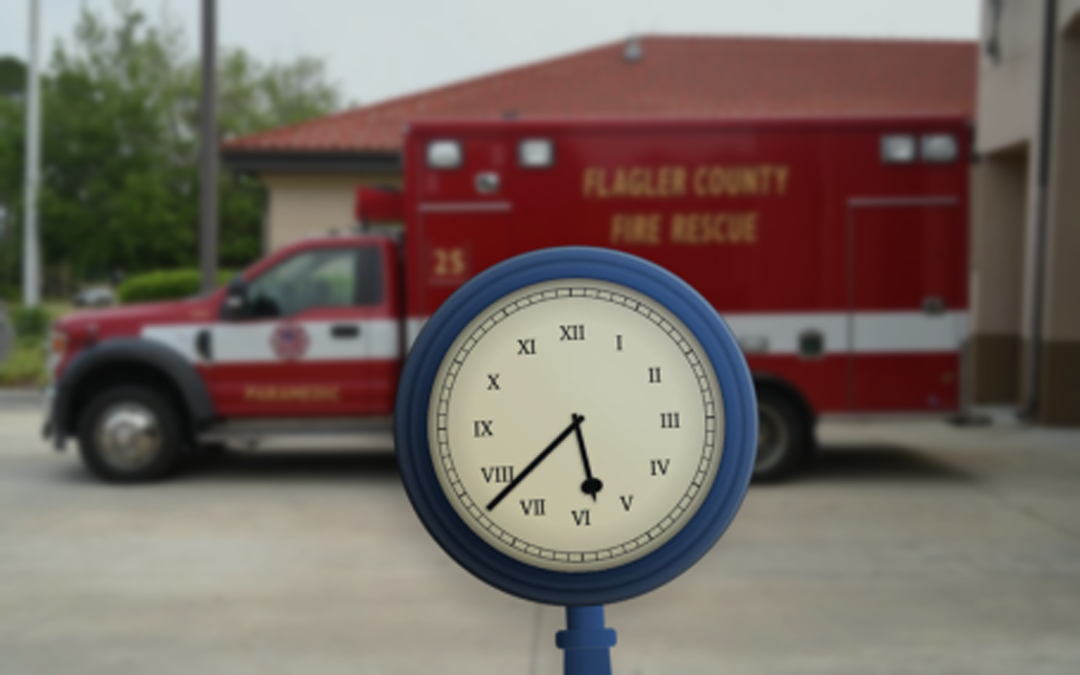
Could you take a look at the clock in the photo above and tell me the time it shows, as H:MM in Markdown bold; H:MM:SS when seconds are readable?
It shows **5:38**
